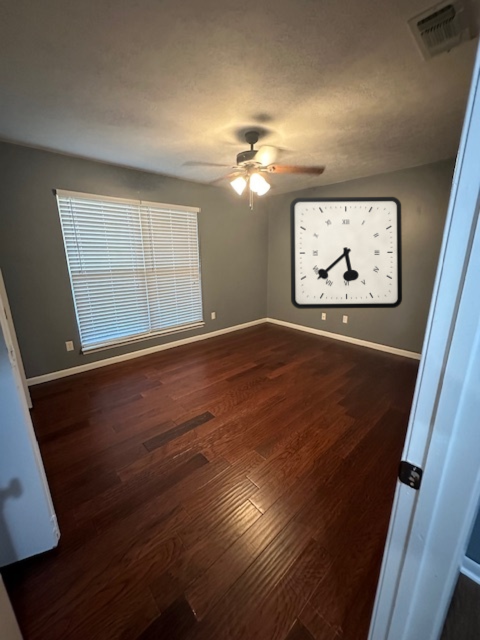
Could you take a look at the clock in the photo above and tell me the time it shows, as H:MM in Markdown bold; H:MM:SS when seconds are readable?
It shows **5:38**
